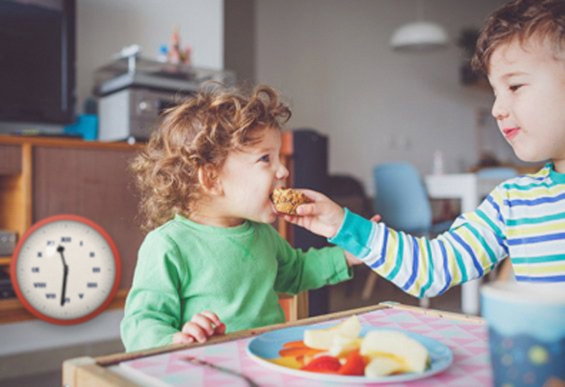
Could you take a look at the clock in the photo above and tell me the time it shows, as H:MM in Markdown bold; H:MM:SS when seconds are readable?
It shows **11:31**
